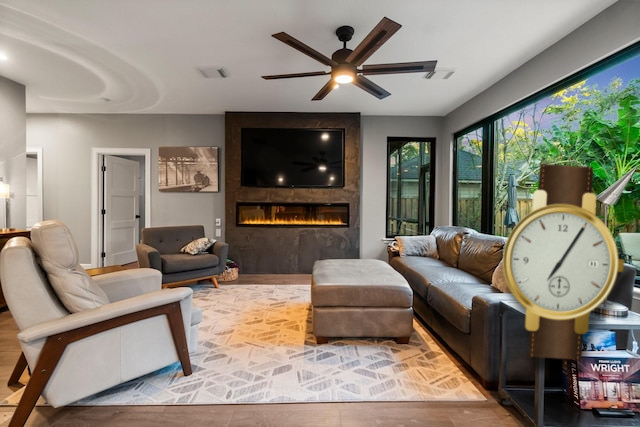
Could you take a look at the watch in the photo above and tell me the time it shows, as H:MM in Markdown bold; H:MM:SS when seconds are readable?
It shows **7:05**
